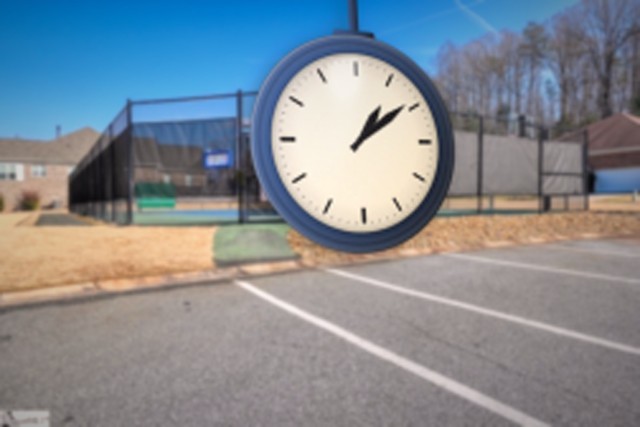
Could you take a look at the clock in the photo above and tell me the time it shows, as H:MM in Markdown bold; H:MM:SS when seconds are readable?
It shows **1:09**
